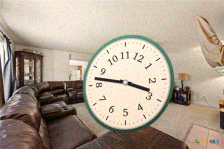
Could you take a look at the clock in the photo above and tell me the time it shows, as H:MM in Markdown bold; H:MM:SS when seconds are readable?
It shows **2:42**
